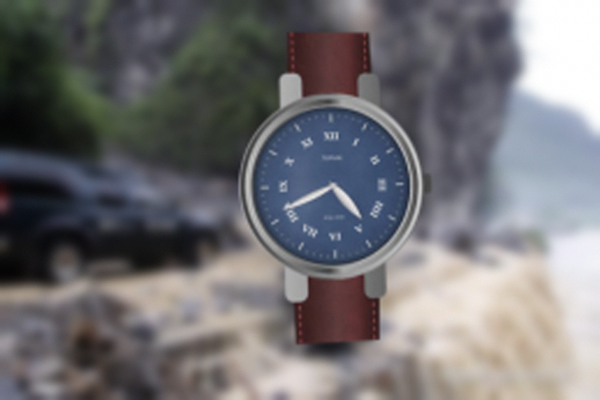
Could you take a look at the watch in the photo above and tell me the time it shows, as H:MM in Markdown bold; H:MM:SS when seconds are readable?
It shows **4:41**
